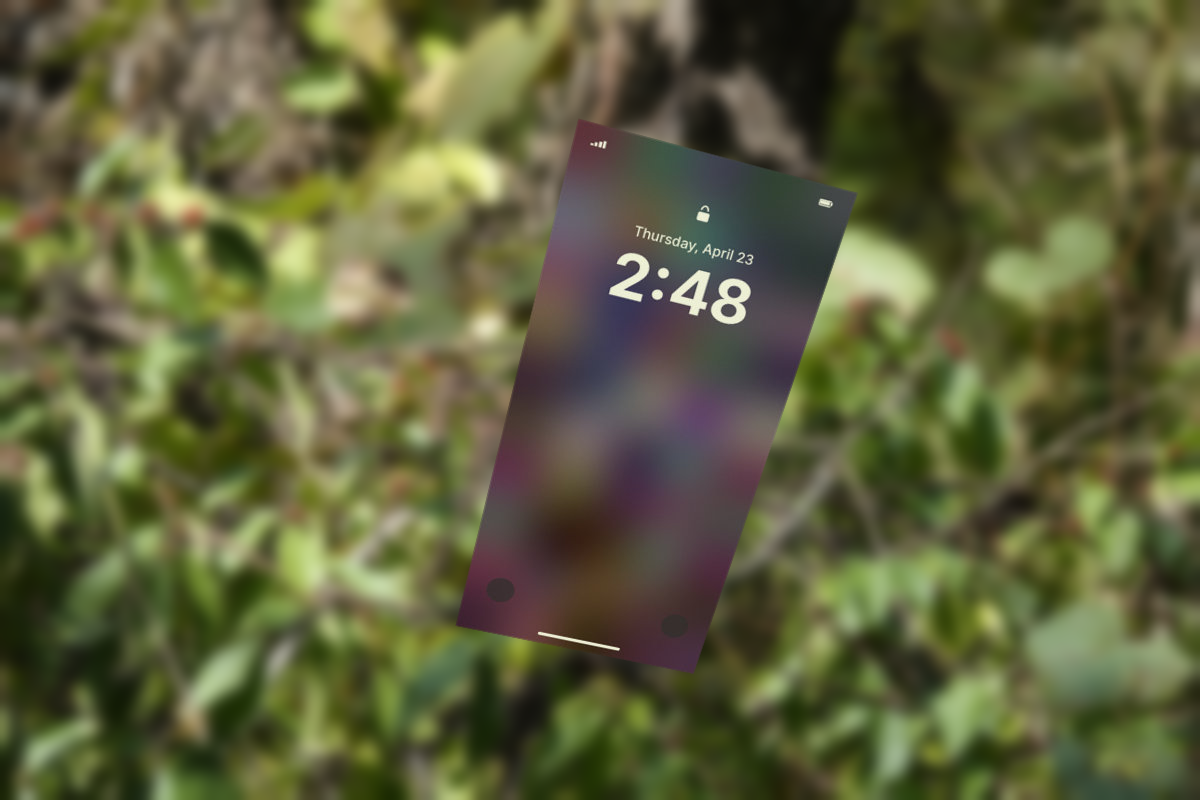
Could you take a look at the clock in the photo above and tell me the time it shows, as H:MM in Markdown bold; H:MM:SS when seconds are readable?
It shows **2:48**
